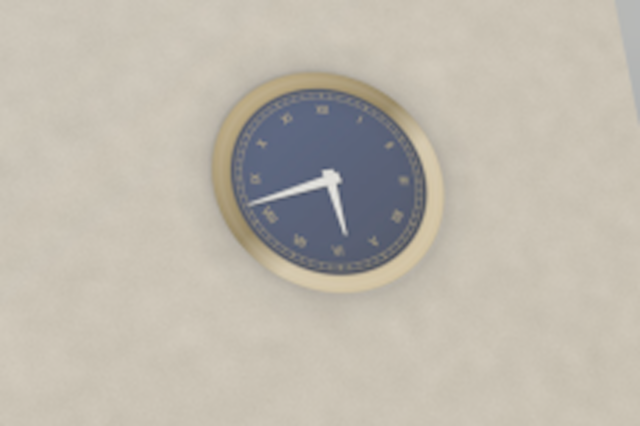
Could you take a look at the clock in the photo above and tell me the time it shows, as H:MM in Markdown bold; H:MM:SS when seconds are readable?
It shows **5:42**
